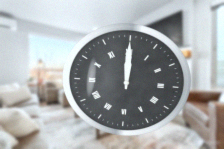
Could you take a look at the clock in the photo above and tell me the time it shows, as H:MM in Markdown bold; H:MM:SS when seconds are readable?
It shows **12:00**
